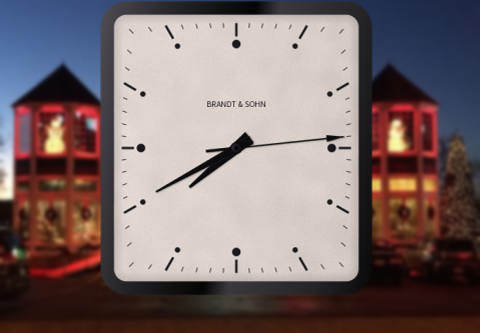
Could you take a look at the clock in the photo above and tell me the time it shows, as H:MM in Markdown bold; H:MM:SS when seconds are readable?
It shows **7:40:14**
